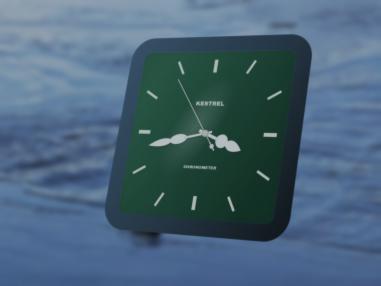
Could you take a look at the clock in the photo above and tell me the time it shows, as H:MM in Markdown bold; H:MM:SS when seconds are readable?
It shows **3:42:54**
